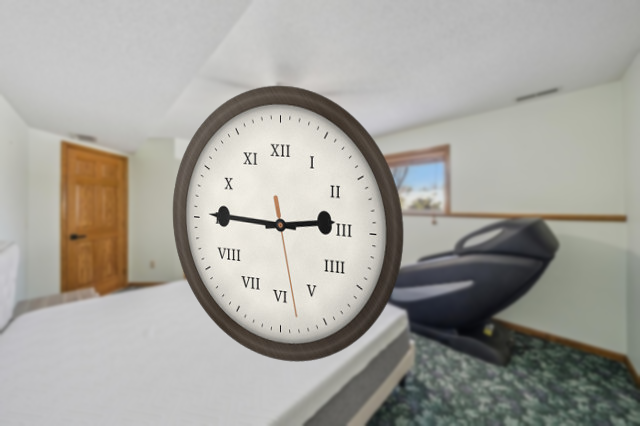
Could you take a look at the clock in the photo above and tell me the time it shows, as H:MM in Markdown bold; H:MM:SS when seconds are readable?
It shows **2:45:28**
